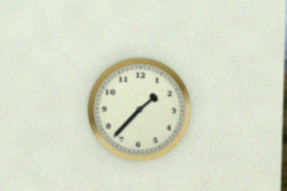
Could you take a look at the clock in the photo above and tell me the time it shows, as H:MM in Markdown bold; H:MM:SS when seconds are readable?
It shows **1:37**
